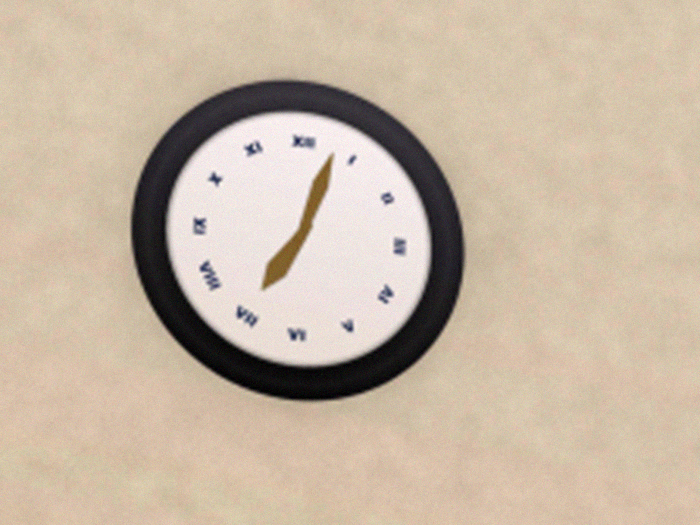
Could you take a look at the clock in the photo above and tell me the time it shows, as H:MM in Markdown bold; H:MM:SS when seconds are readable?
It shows **7:03**
